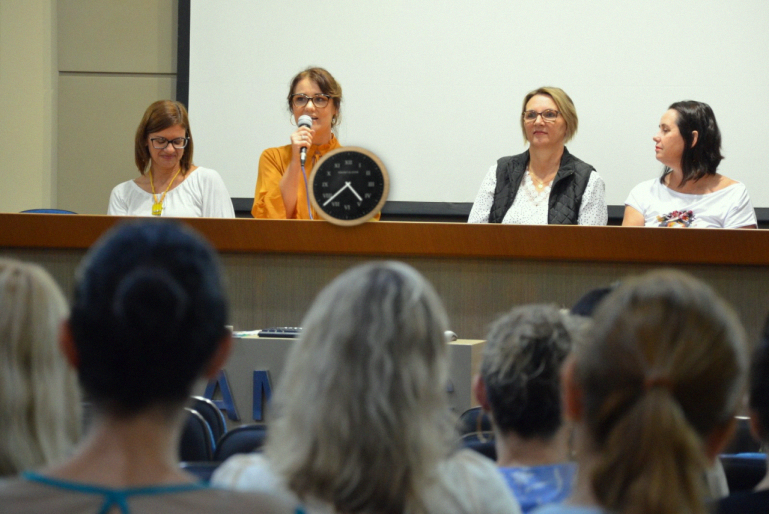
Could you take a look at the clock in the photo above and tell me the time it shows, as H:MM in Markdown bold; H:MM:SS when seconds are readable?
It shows **4:38**
